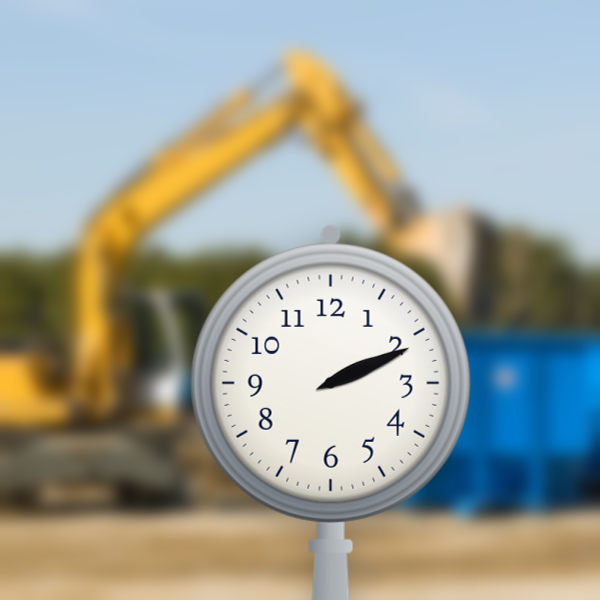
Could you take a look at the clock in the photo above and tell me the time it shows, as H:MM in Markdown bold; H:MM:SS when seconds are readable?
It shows **2:11**
